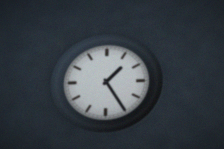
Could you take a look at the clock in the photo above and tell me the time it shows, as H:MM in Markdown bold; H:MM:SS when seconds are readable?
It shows **1:25**
